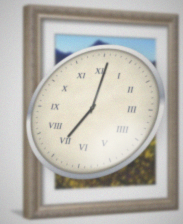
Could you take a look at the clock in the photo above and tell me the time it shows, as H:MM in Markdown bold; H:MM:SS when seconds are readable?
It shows **7:01**
